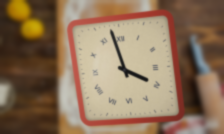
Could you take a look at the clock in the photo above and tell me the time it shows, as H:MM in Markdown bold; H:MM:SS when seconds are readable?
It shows **3:58**
